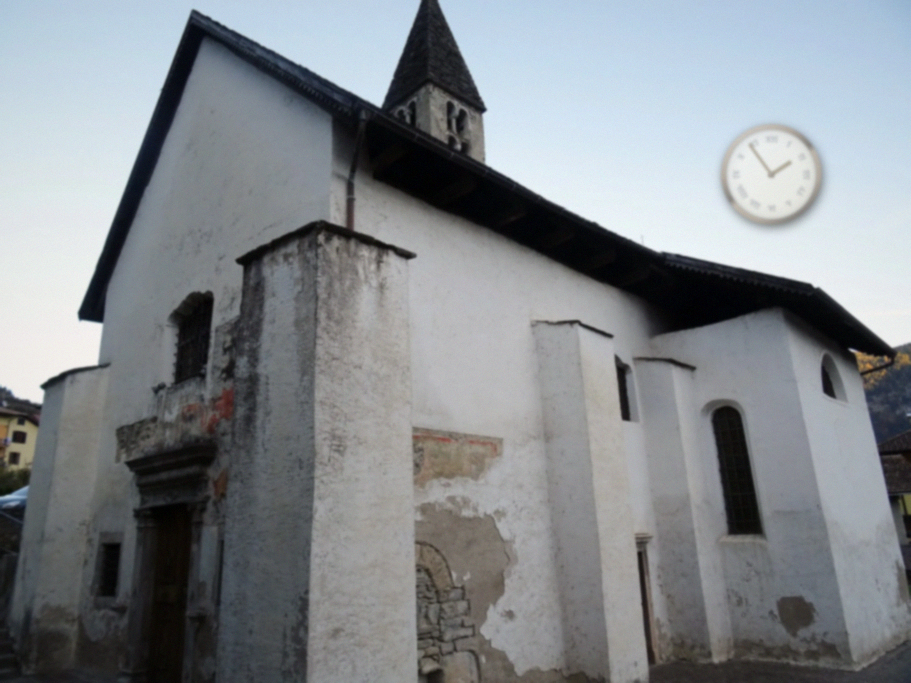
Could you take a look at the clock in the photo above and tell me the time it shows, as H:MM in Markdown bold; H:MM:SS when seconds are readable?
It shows **1:54**
